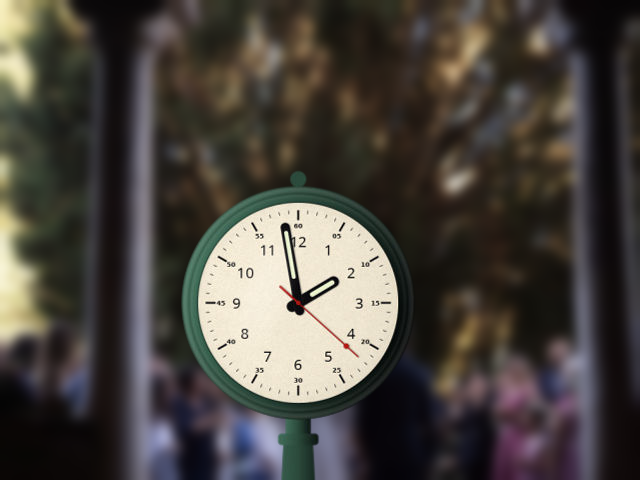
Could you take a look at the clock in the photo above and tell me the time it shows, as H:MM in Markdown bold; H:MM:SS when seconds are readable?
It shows **1:58:22**
